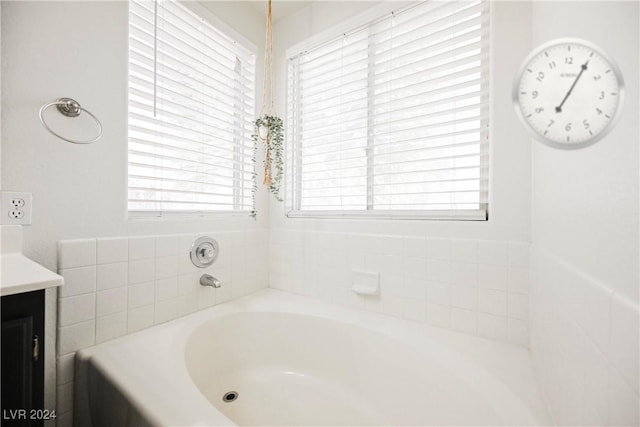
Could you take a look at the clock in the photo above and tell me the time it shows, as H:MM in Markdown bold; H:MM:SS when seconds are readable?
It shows **7:05**
